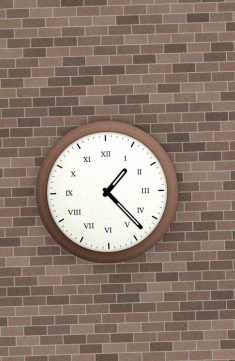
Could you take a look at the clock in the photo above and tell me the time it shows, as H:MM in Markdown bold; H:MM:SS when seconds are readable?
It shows **1:23**
